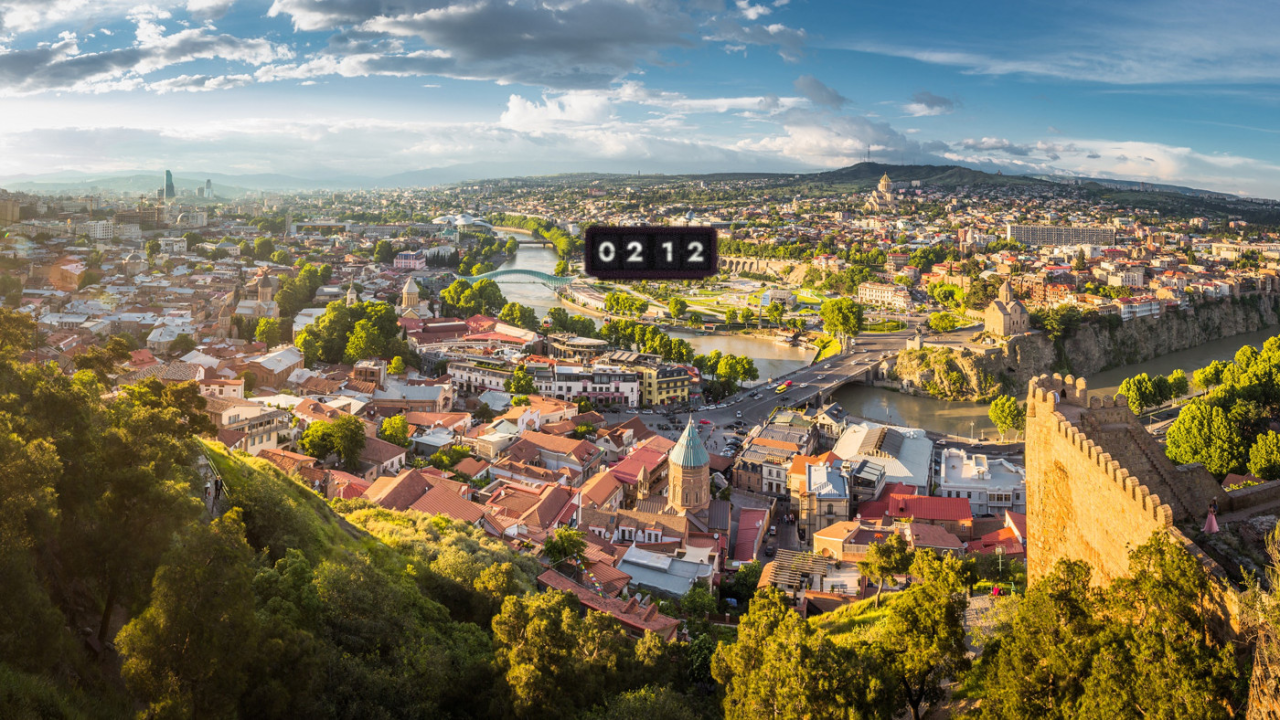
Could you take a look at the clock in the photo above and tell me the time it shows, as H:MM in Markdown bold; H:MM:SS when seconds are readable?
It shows **2:12**
